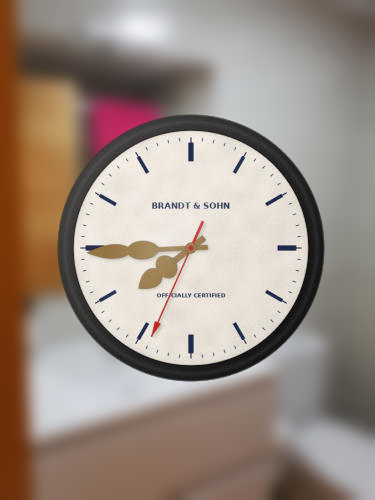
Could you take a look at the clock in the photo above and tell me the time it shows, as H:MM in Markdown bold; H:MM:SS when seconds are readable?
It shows **7:44:34**
